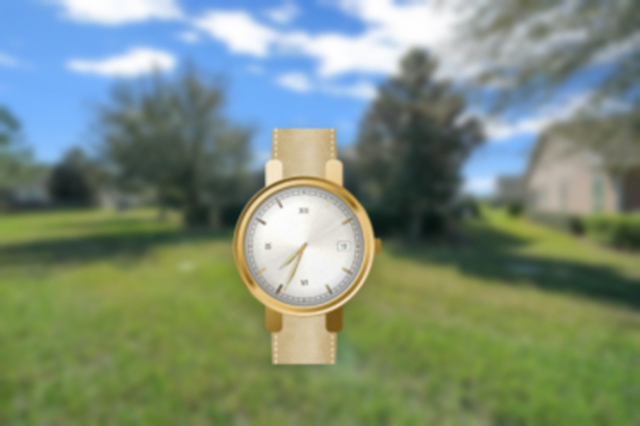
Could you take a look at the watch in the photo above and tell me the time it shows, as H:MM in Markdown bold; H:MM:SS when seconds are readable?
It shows **7:34**
